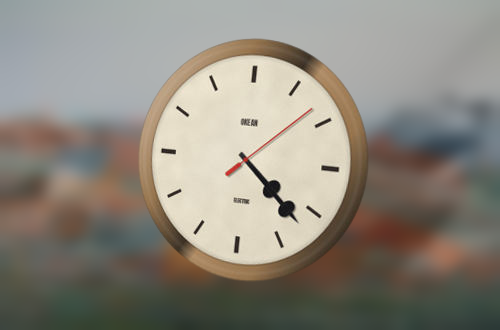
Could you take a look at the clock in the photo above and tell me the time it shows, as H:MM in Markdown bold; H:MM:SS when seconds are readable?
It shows **4:22:08**
